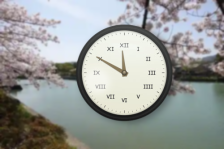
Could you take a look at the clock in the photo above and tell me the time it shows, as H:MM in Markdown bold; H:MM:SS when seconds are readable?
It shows **11:50**
